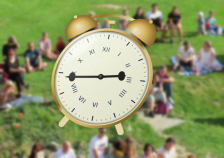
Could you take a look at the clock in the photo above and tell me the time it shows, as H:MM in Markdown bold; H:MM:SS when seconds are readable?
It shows **2:44**
